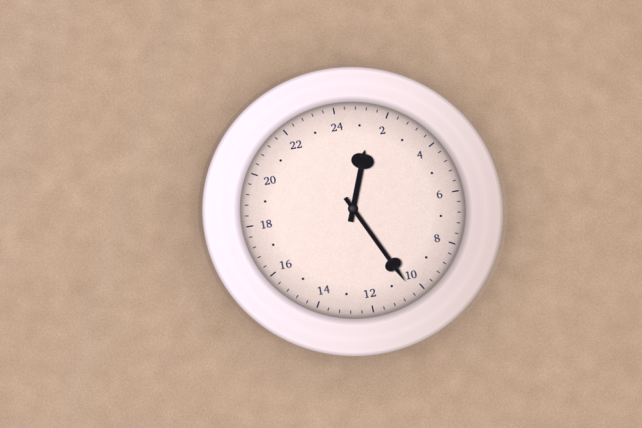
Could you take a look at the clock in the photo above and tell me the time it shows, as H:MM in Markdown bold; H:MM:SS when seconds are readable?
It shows **1:26**
